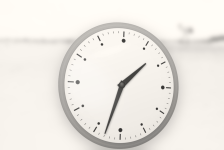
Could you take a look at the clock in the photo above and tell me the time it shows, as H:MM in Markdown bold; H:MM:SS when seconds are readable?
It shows **1:33**
